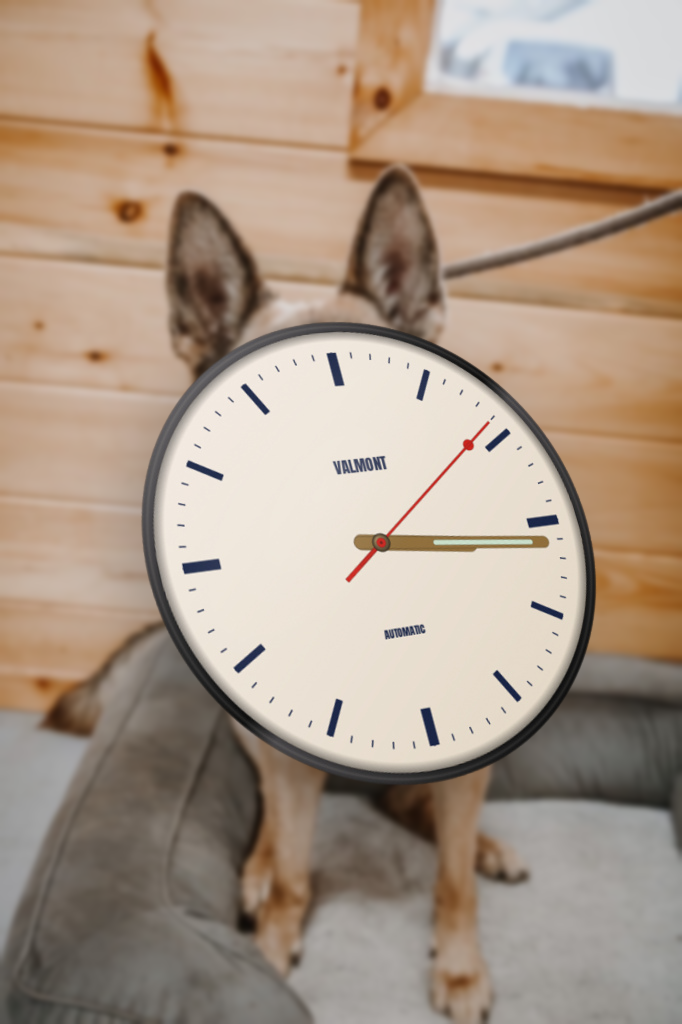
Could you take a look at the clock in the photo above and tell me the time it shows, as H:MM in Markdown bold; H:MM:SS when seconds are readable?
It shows **3:16:09**
